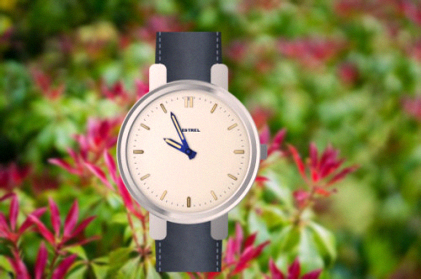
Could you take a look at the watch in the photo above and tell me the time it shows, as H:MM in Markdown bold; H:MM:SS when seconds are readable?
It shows **9:56**
